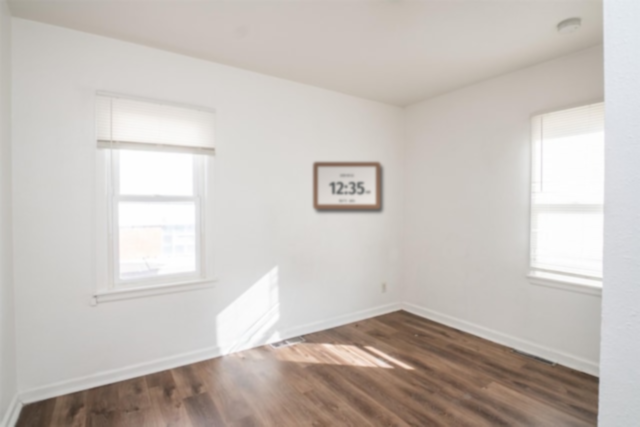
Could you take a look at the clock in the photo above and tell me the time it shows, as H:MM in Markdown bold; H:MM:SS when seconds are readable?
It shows **12:35**
